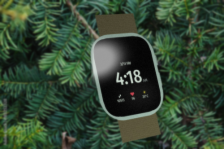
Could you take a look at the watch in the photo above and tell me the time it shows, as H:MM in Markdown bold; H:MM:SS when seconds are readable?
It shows **4:18**
